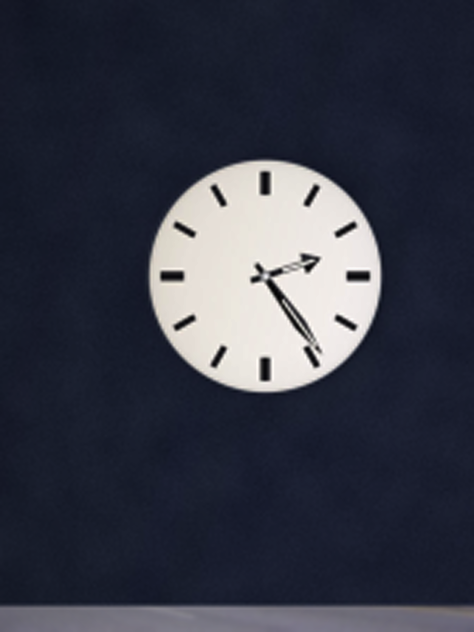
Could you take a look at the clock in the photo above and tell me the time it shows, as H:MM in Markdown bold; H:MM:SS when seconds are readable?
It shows **2:24**
